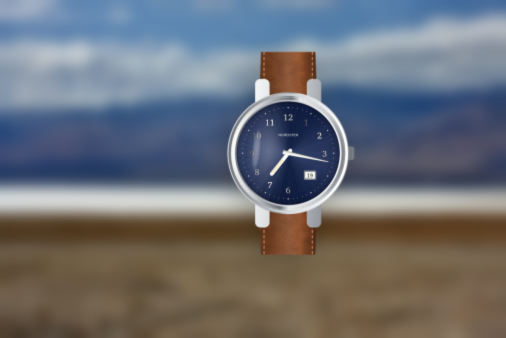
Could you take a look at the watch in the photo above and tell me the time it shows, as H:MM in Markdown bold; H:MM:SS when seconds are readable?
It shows **7:17**
